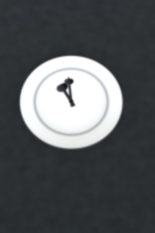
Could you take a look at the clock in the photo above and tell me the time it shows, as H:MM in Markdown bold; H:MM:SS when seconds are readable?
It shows **10:59**
